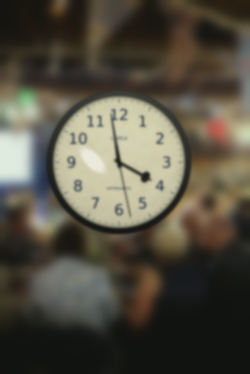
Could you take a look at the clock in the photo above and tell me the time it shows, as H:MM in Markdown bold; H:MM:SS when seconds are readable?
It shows **3:58:28**
